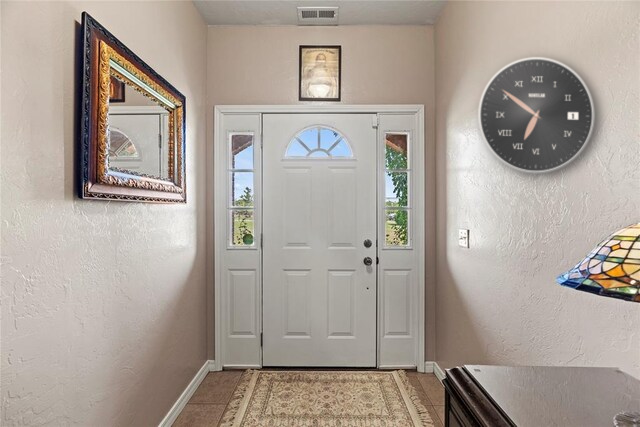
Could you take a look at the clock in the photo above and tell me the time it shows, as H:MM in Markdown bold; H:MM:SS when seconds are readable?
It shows **6:51**
